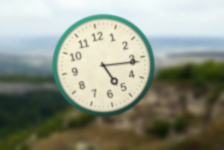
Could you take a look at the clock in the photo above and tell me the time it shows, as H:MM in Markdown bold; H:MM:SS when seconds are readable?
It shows **5:16**
